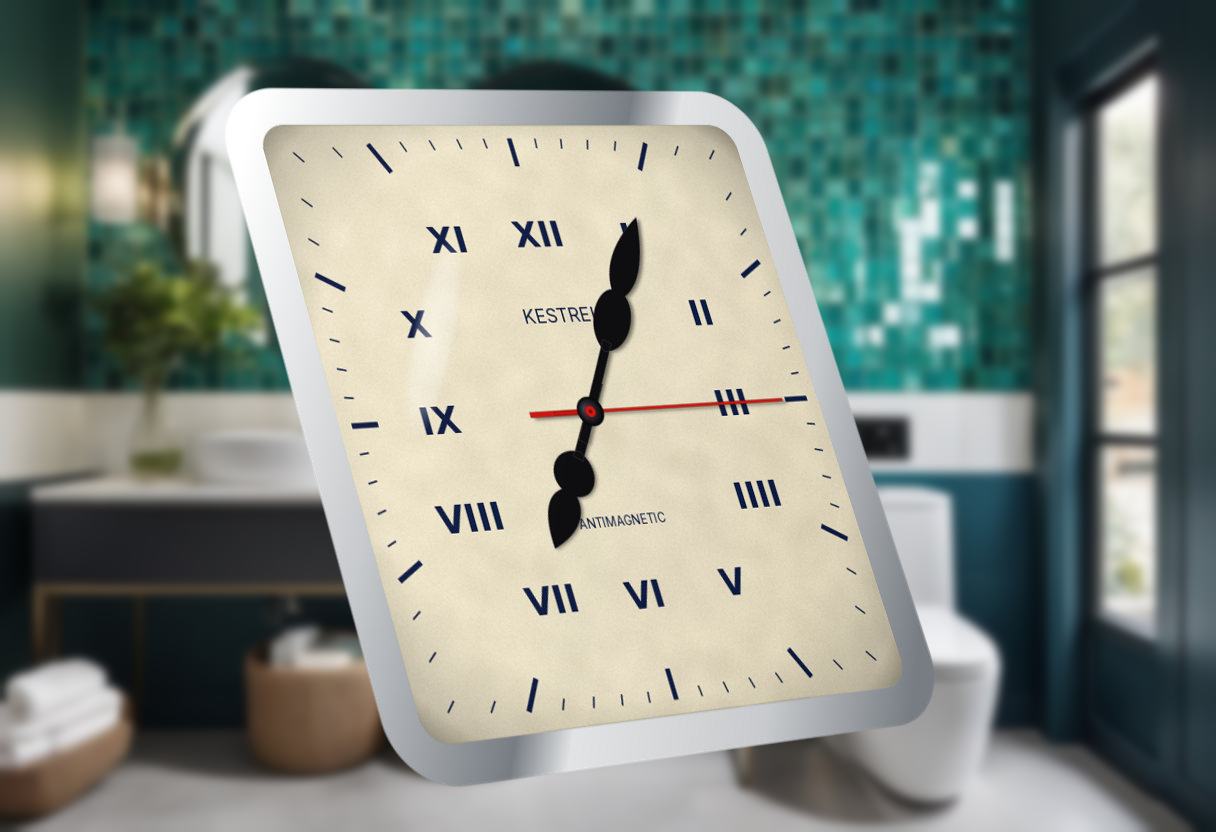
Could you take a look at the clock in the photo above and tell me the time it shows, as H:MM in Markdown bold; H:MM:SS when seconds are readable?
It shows **7:05:15**
